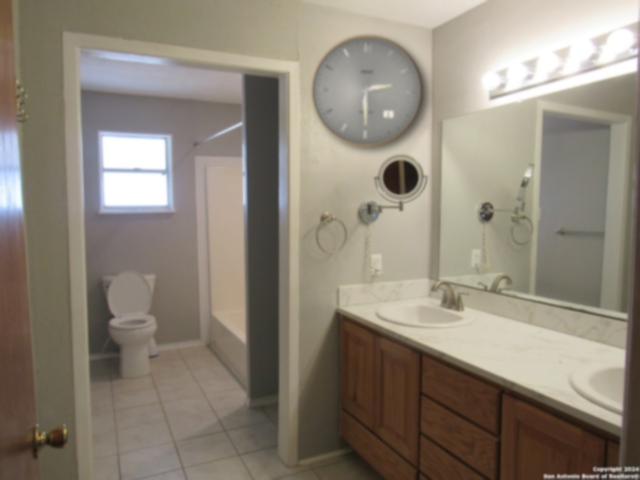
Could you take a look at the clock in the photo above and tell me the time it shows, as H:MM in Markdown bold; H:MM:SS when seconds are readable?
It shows **2:30**
